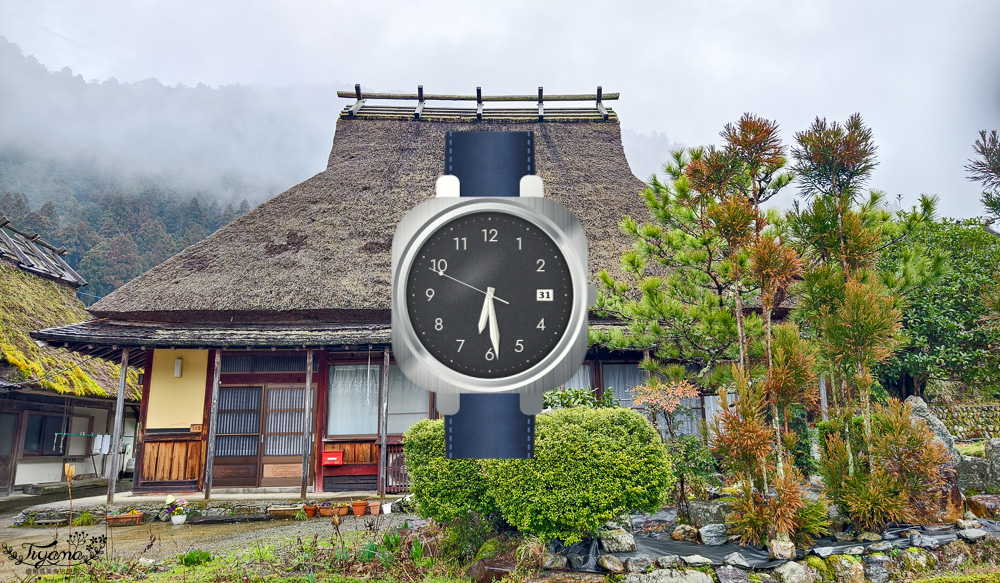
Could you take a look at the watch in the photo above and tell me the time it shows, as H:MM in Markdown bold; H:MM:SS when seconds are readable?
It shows **6:28:49**
